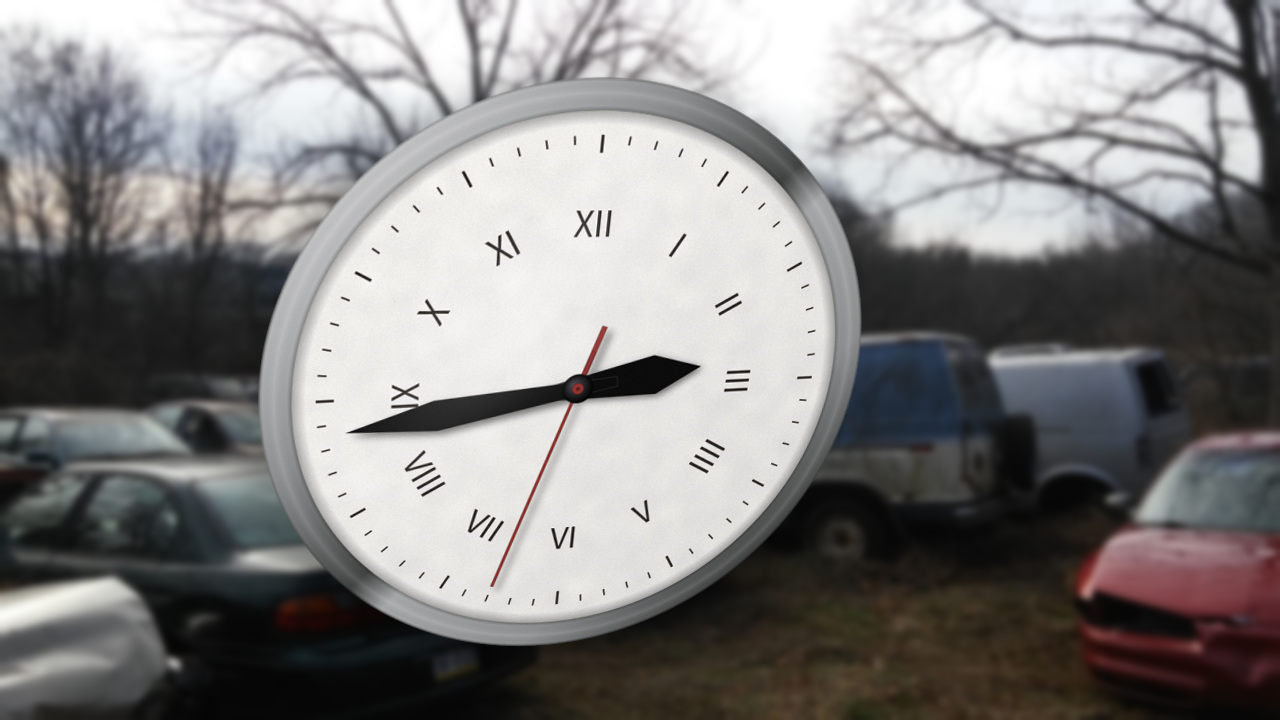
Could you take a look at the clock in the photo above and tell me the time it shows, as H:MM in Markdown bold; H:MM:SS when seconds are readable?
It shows **2:43:33**
